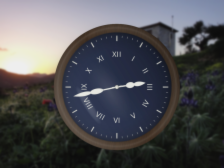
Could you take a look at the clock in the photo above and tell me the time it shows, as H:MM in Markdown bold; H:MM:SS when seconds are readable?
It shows **2:43**
